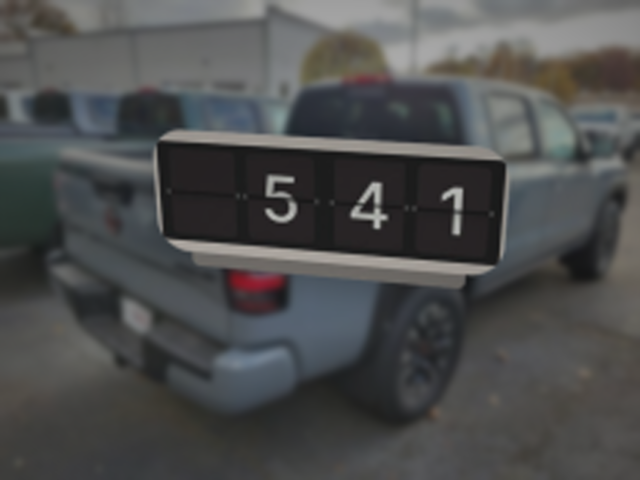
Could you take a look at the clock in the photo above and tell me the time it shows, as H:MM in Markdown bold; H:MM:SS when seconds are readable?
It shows **5:41**
